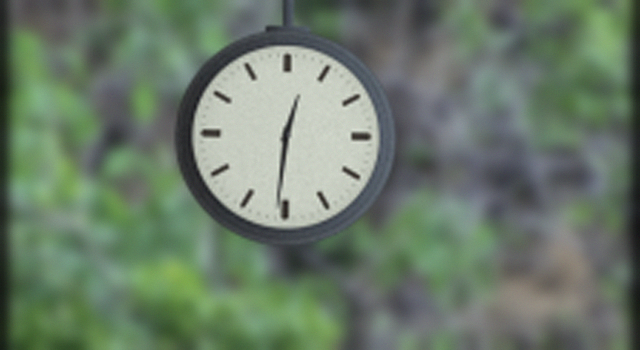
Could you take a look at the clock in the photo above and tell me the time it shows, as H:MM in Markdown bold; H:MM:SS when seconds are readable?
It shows **12:31**
